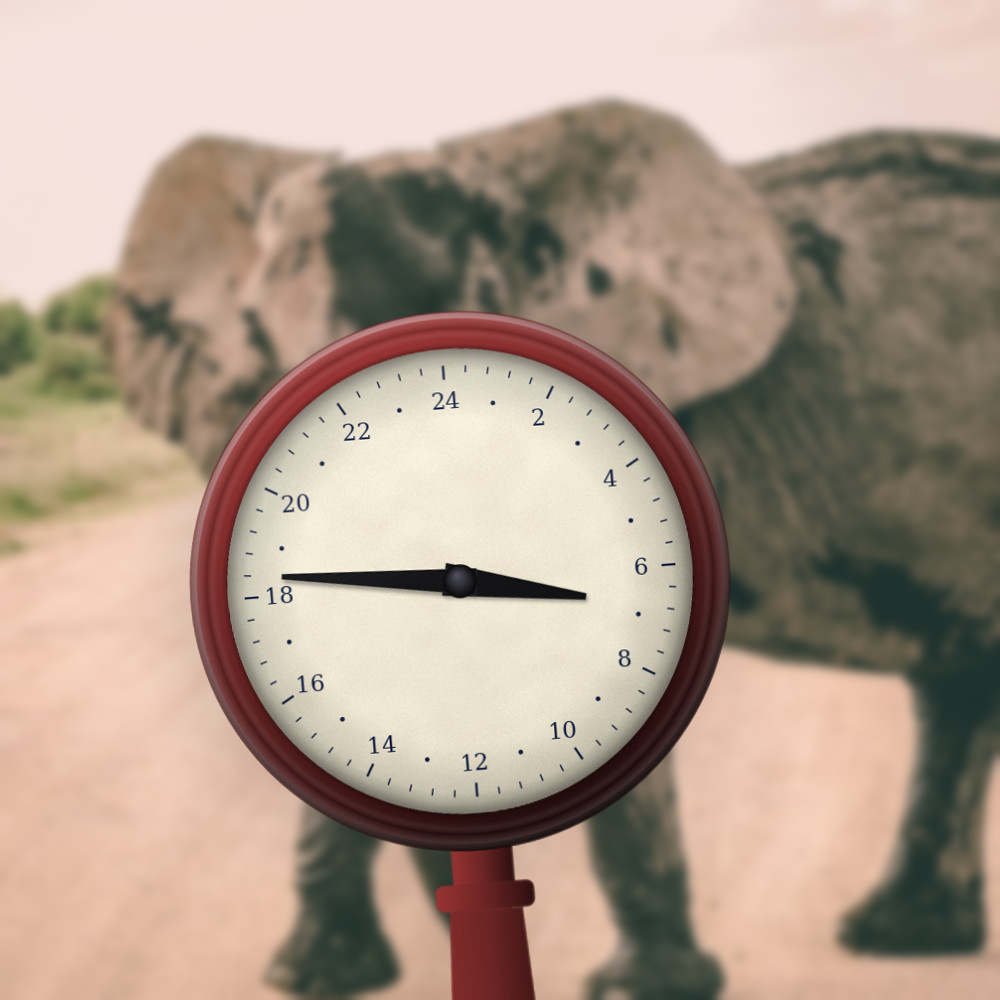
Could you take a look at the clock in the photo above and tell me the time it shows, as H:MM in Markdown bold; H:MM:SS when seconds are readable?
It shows **6:46**
